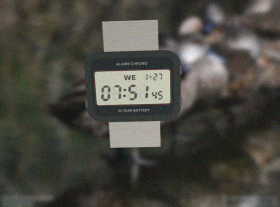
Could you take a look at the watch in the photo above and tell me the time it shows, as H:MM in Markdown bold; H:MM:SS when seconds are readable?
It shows **7:51:45**
